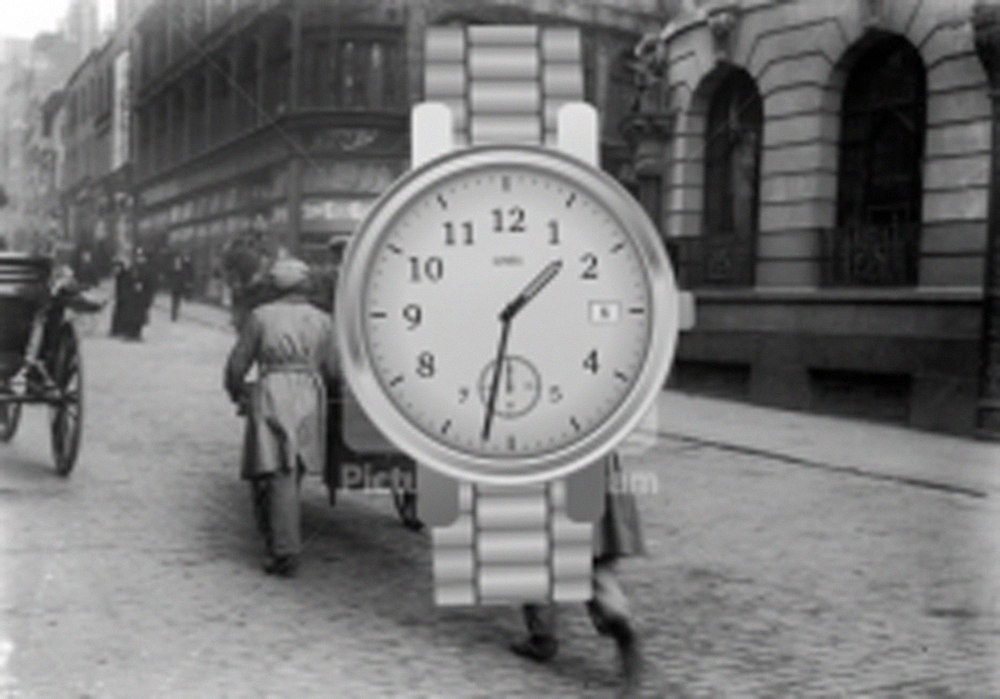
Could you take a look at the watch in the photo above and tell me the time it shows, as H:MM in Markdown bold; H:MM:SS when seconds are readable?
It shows **1:32**
